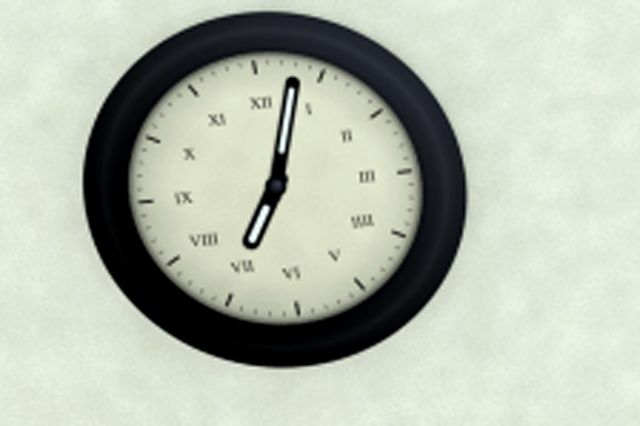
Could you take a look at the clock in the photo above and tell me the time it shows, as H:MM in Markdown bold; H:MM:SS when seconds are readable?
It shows **7:03**
